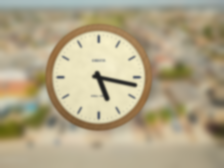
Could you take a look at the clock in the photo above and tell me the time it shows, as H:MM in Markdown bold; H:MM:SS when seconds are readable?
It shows **5:17**
